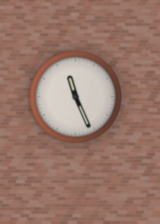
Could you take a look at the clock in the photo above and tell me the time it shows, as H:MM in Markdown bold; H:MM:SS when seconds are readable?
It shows **11:26**
